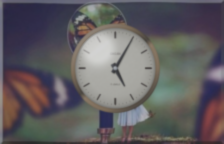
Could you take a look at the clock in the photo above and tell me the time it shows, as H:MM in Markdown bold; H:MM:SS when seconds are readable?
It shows **5:05**
